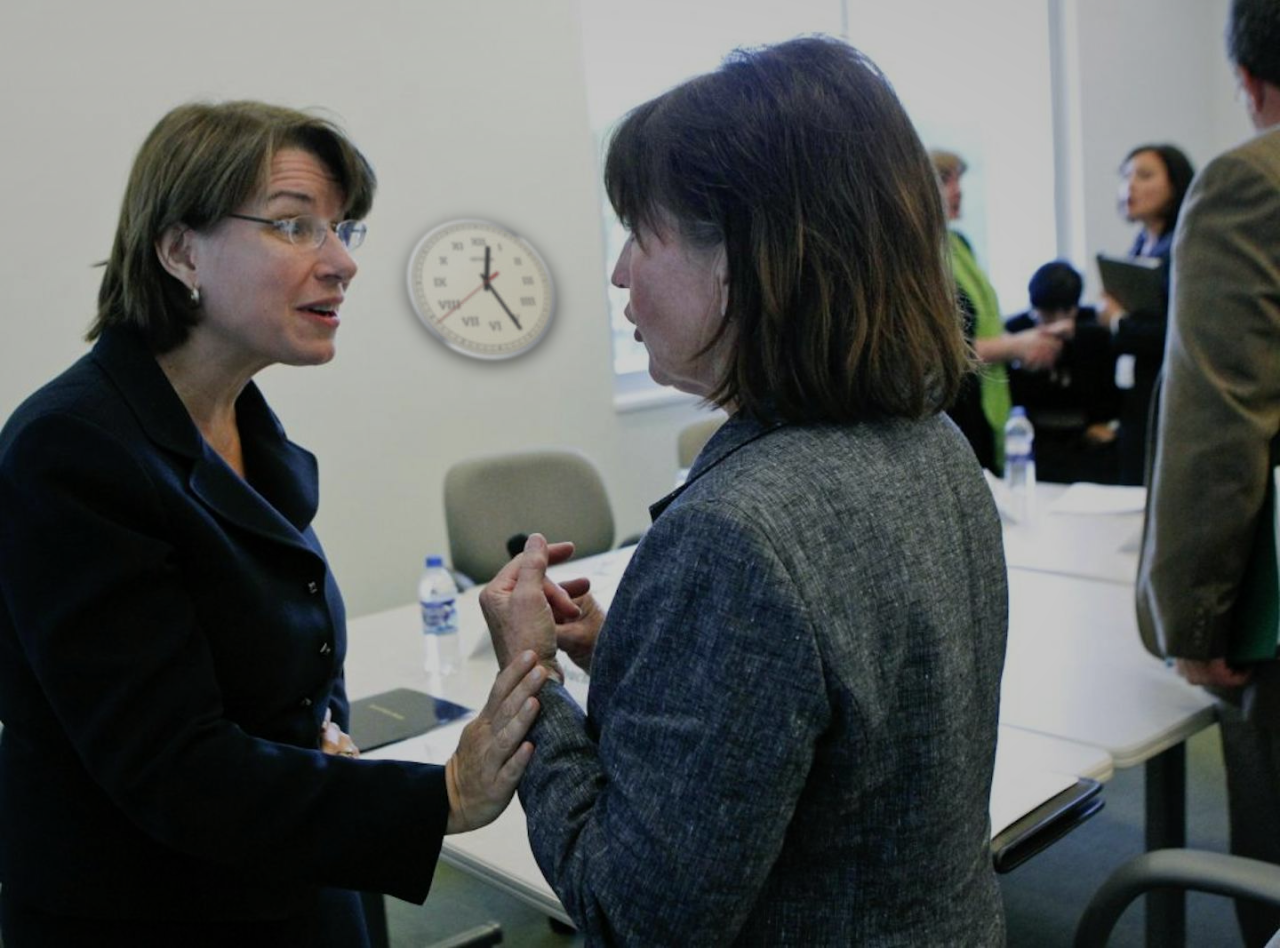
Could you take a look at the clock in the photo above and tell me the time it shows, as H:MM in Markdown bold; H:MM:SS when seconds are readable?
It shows **12:25:39**
